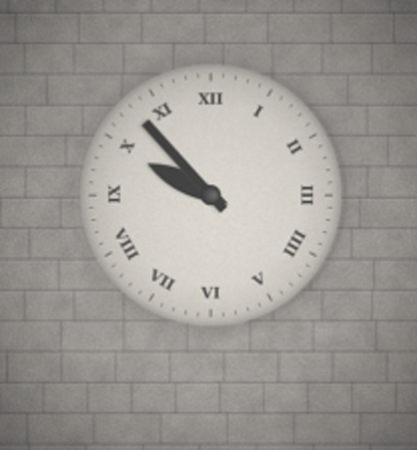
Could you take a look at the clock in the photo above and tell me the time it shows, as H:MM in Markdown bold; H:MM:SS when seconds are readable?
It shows **9:53**
